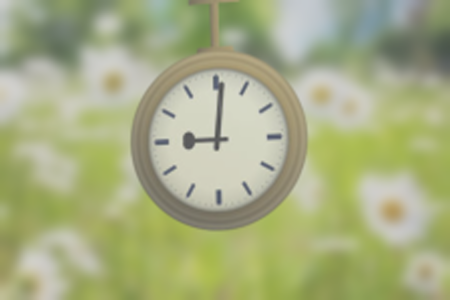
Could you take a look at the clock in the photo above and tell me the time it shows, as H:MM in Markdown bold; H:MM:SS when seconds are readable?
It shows **9:01**
